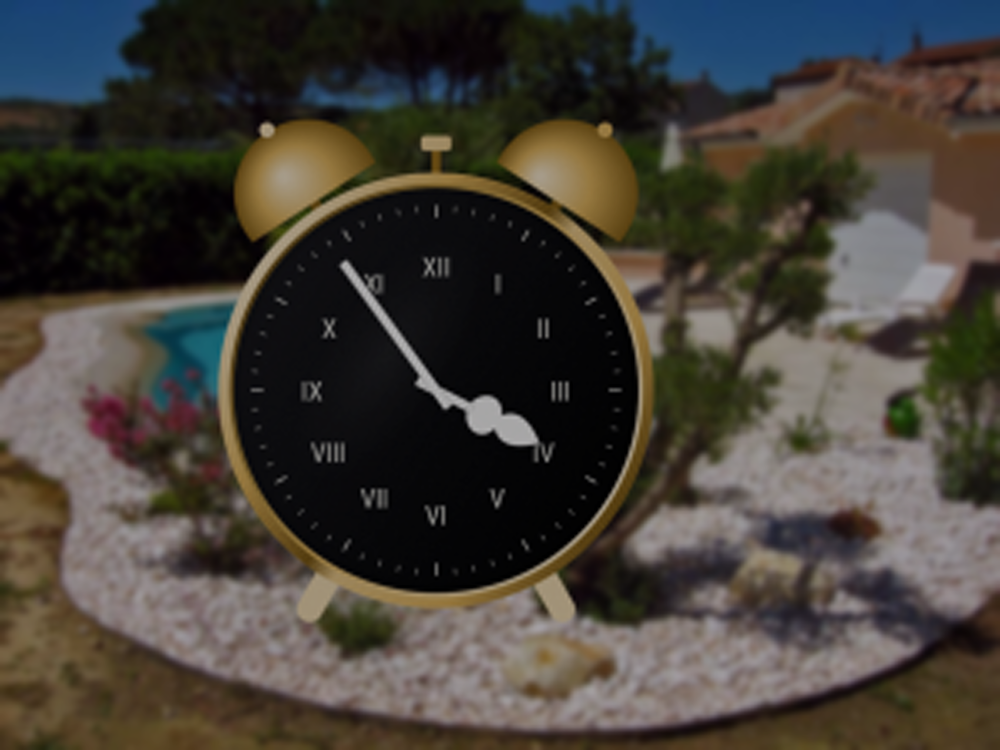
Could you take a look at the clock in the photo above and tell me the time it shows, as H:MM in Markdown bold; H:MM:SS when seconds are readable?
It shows **3:54**
